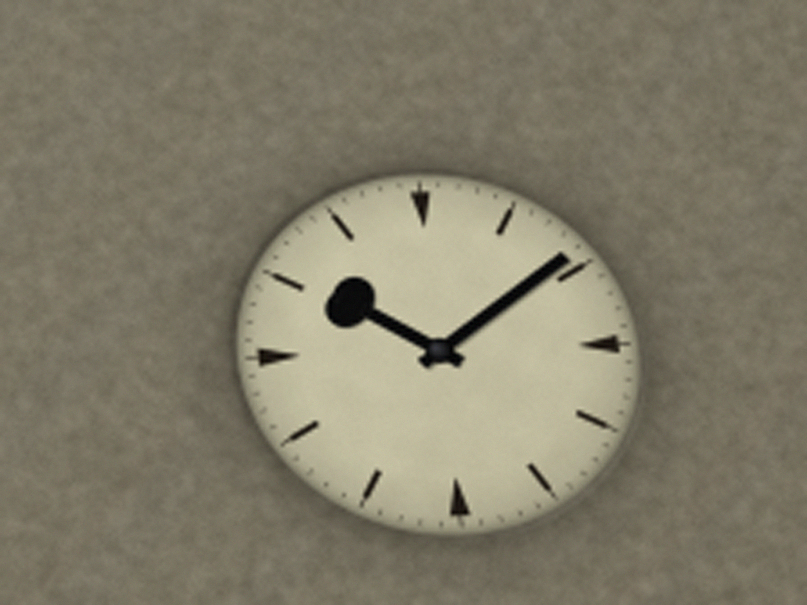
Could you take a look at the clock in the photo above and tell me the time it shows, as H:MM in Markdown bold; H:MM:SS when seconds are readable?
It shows **10:09**
